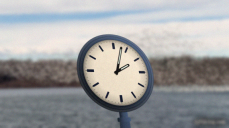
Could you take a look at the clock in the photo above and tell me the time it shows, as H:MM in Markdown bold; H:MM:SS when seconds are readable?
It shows **2:03**
